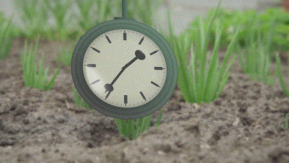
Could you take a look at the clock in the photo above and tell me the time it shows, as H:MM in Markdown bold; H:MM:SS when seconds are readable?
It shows **1:36**
